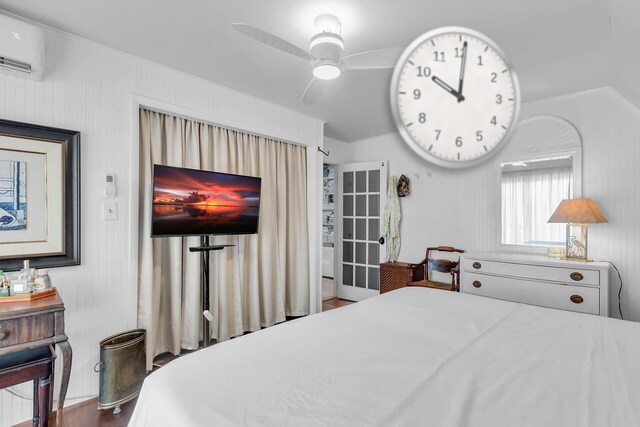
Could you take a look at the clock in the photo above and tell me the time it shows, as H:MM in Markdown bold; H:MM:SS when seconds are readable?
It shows **10:01**
